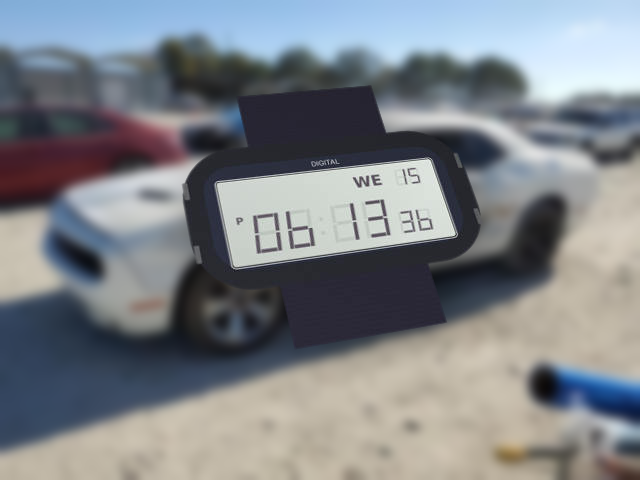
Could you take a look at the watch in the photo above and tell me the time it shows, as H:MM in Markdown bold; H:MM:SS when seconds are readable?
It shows **6:13:36**
